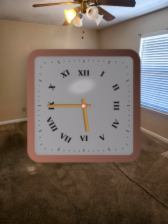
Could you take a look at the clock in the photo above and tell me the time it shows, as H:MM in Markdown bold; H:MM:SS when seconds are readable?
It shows **5:45**
